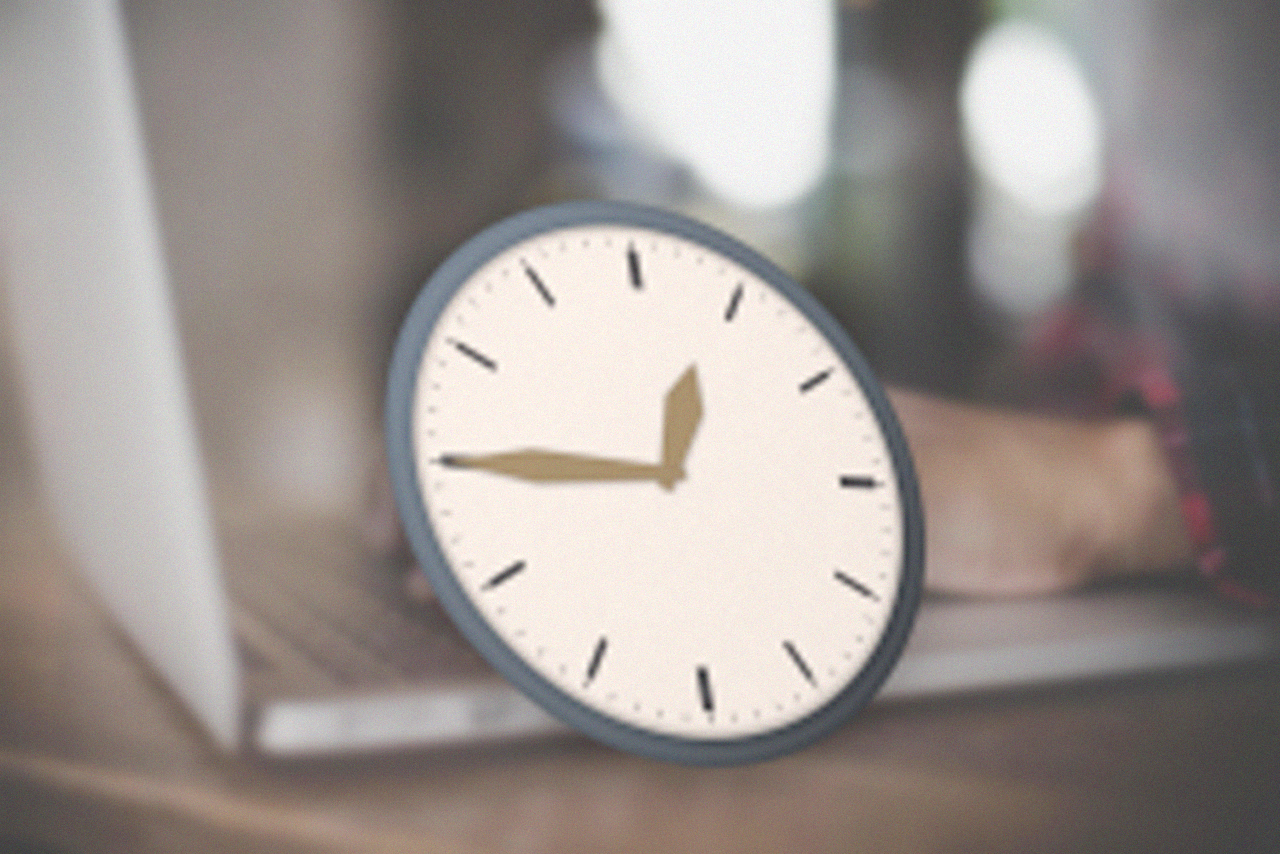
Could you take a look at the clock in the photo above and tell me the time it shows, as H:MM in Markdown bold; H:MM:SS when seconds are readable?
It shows **12:45**
